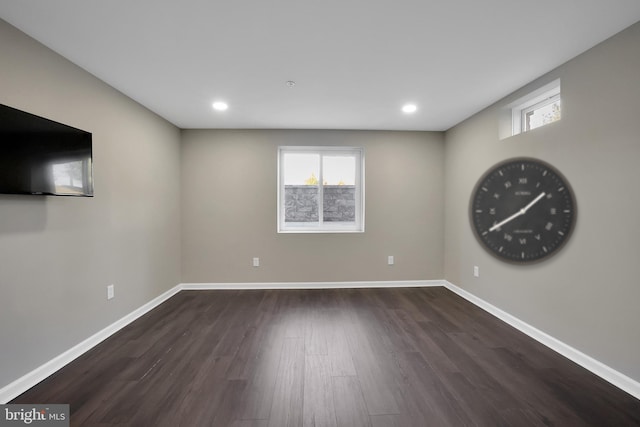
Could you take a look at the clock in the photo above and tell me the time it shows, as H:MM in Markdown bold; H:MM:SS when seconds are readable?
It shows **1:40**
